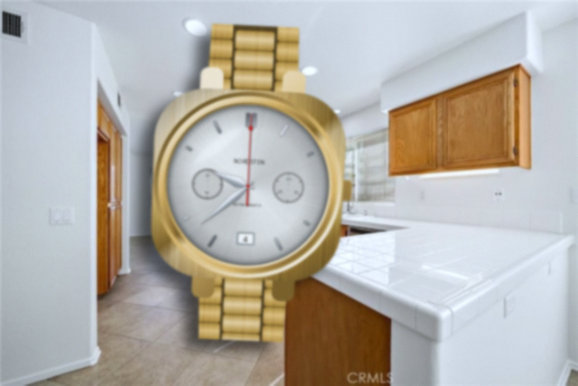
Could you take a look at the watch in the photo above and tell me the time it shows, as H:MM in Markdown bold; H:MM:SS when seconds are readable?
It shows **9:38**
